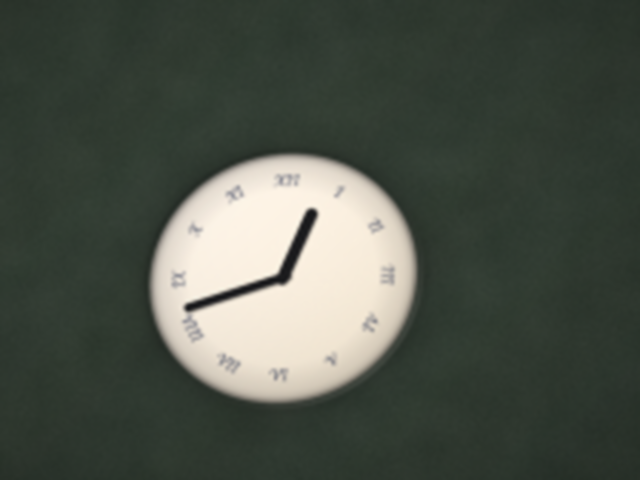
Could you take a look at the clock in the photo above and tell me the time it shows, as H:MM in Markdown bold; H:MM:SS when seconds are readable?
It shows **12:42**
